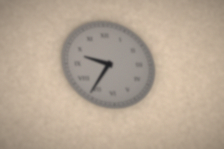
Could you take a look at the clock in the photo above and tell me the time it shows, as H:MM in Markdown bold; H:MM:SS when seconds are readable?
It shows **9:36**
